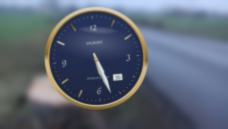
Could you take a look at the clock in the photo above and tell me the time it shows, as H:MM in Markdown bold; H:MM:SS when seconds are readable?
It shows **5:27**
